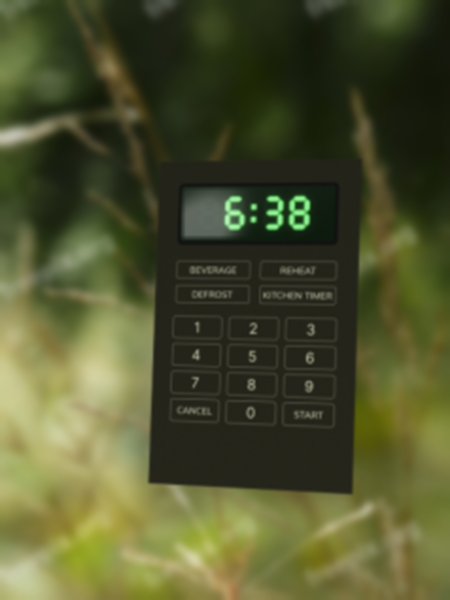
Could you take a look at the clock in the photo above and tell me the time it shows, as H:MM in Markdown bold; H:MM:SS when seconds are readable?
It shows **6:38**
